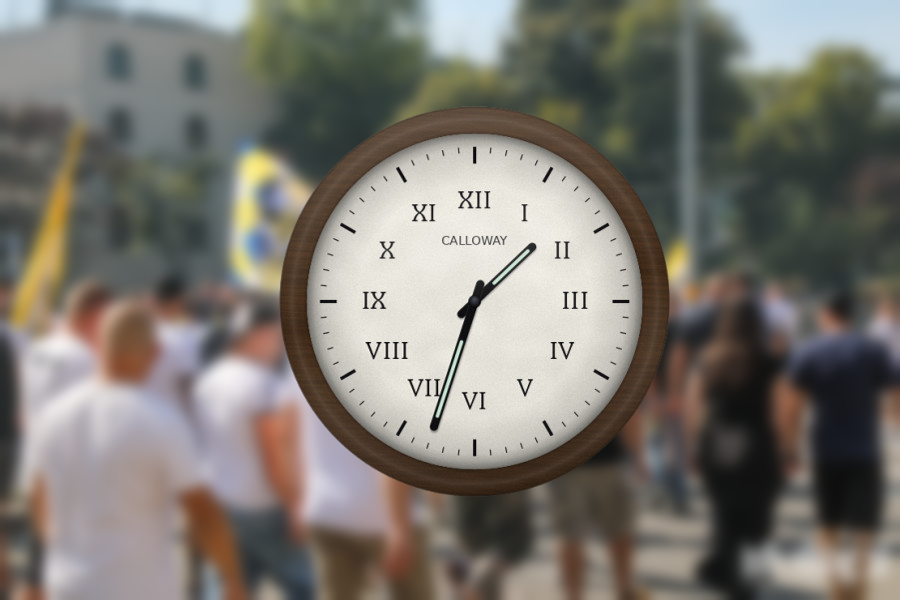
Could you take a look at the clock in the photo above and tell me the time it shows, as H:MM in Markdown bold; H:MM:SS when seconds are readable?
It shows **1:33**
